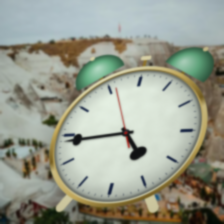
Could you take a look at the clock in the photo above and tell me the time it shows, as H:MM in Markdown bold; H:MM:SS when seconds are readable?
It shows **4:43:56**
